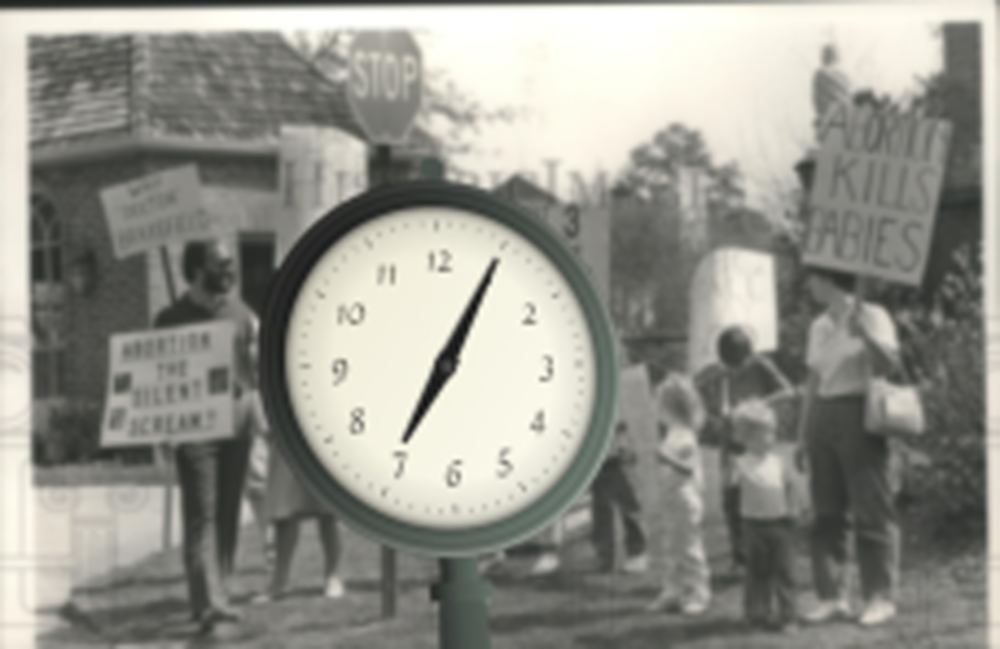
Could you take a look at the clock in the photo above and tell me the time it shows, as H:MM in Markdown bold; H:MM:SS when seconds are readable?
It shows **7:05**
